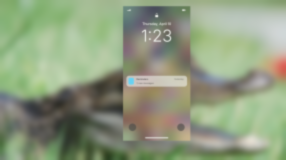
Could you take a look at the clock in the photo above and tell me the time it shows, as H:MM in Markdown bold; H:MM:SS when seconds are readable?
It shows **1:23**
